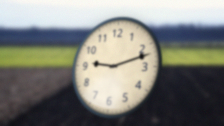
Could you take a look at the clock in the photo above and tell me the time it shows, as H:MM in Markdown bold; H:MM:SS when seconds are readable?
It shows **9:12**
